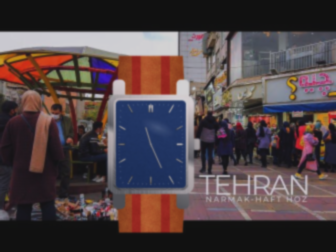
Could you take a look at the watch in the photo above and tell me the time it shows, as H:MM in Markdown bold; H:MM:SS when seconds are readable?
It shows **11:26**
